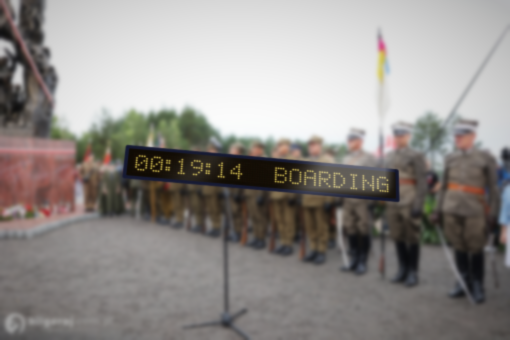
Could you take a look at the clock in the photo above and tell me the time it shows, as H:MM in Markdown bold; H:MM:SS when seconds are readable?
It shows **0:19:14**
